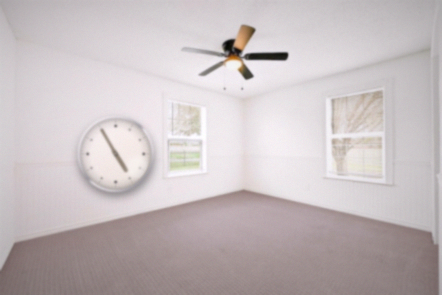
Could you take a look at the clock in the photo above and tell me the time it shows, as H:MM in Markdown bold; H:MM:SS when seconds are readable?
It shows **4:55**
